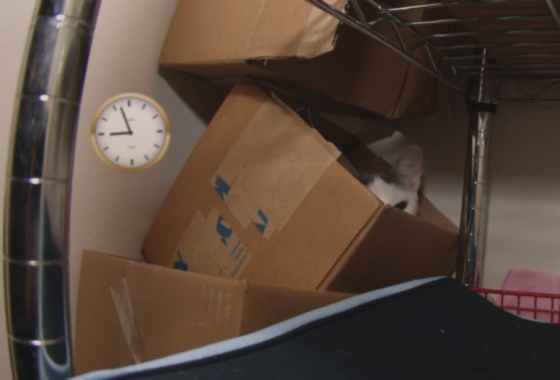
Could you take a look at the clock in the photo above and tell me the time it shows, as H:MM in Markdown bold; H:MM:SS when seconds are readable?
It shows **8:57**
